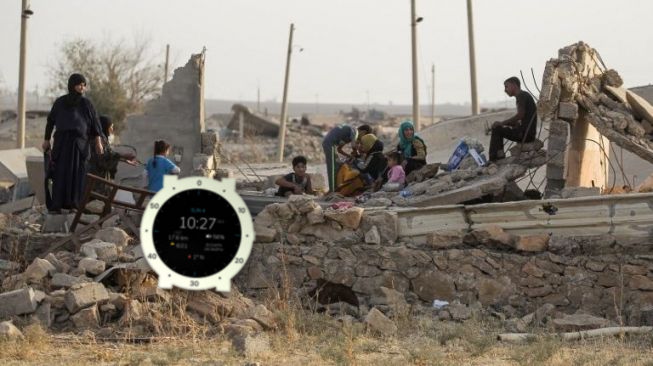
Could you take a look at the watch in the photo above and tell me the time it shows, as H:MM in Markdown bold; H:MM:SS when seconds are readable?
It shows **10:27**
